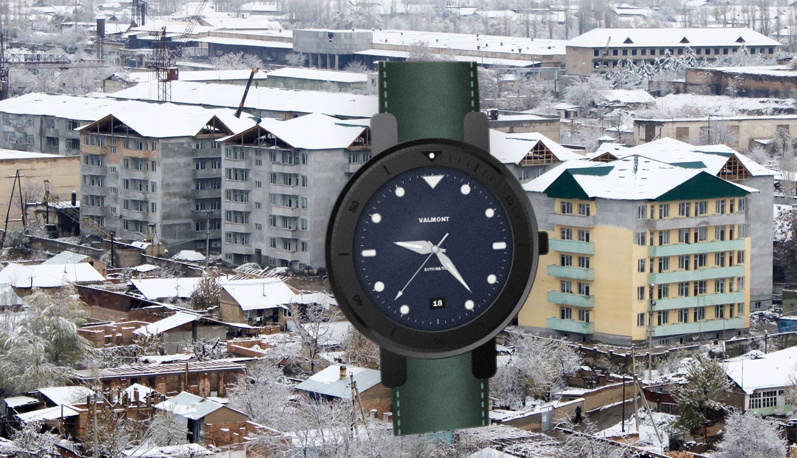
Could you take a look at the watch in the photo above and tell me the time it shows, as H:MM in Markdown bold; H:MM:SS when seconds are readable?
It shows **9:23:37**
